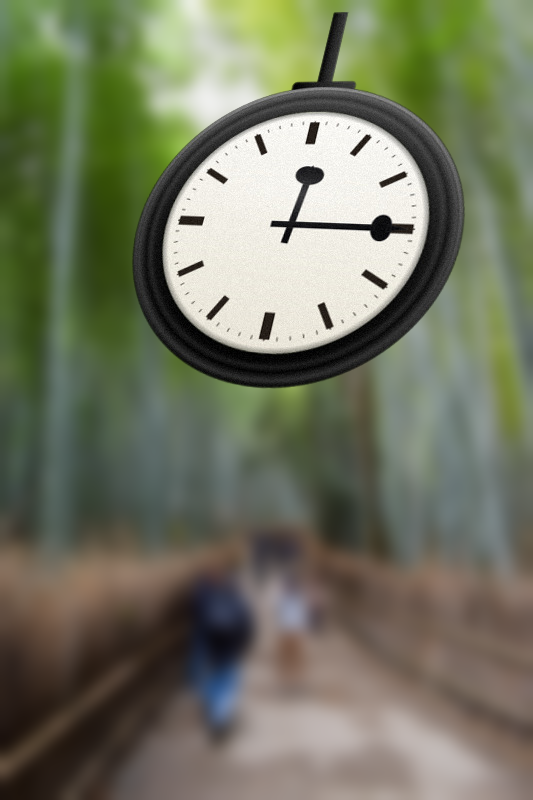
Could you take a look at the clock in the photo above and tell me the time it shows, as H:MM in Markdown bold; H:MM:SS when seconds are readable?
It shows **12:15**
